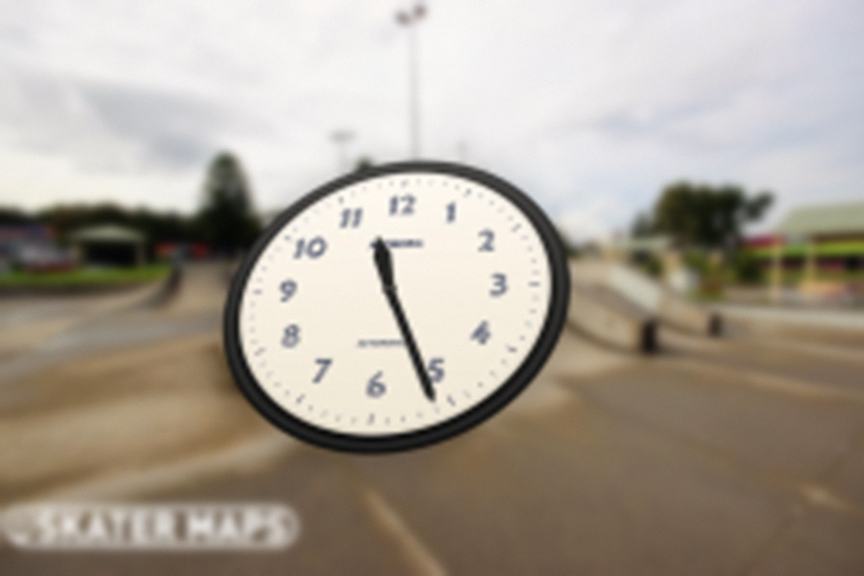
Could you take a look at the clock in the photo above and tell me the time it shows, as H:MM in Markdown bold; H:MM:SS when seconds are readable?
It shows **11:26**
